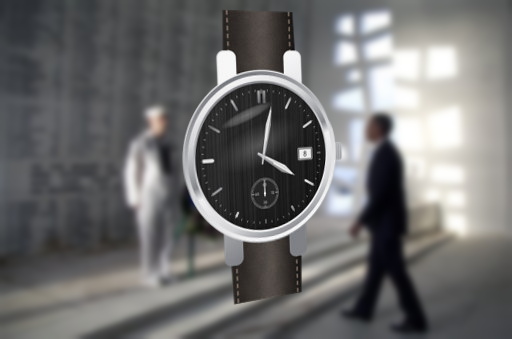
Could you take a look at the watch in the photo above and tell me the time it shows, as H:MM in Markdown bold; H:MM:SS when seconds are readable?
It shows **4:02**
